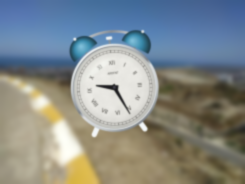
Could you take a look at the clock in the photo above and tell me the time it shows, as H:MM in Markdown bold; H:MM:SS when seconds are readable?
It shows **9:26**
